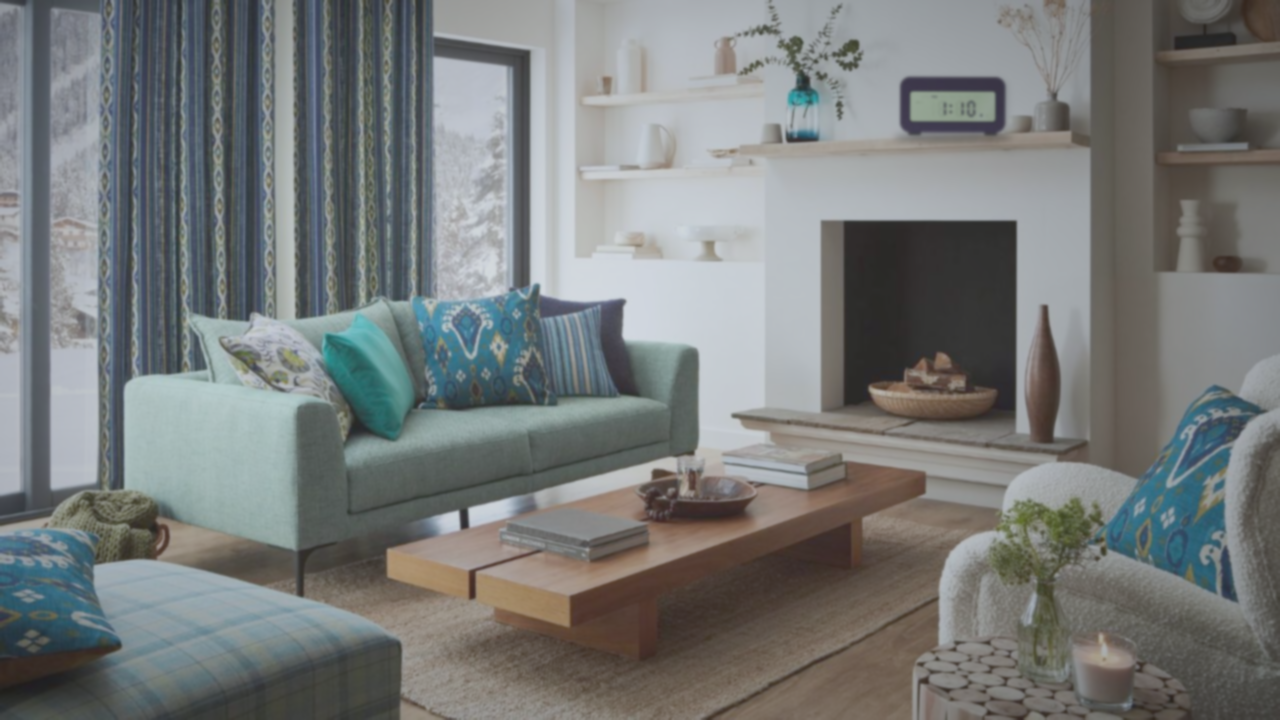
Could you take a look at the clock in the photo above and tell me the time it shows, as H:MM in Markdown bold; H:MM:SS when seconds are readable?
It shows **1:10**
